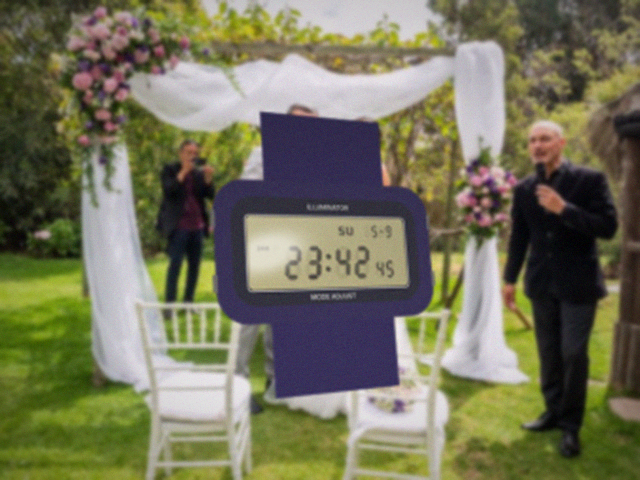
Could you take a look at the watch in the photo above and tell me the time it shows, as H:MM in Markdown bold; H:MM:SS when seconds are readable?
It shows **23:42:45**
